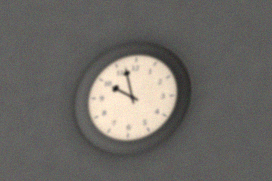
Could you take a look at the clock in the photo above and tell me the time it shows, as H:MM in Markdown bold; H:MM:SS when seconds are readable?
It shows **9:57**
